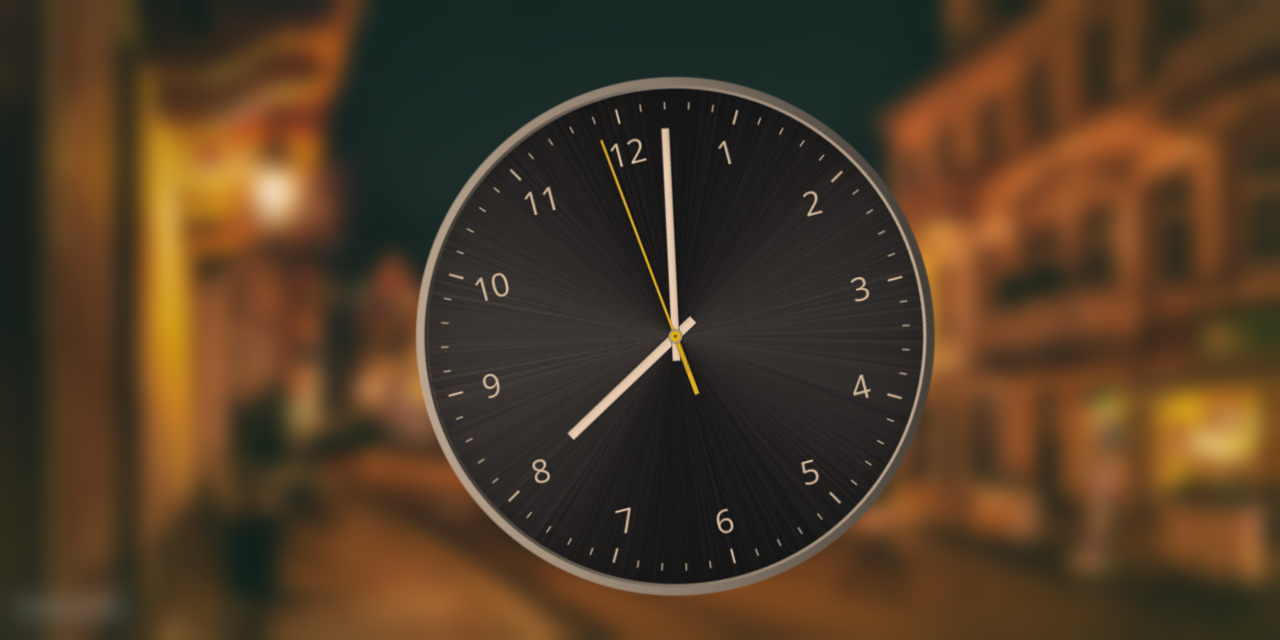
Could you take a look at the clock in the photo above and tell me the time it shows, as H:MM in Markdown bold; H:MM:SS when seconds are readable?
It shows **8:01:59**
